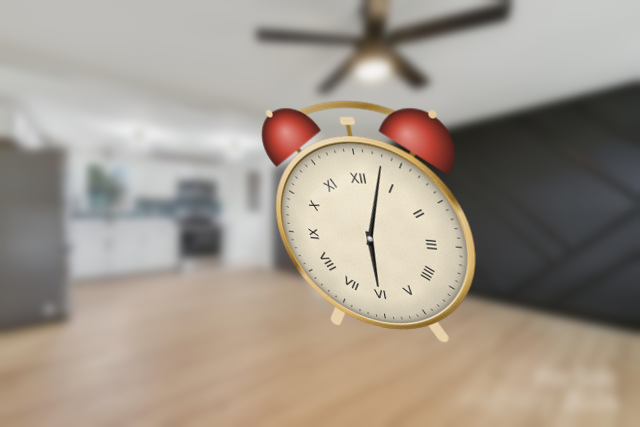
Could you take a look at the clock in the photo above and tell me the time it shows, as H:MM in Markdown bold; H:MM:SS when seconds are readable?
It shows **6:03**
